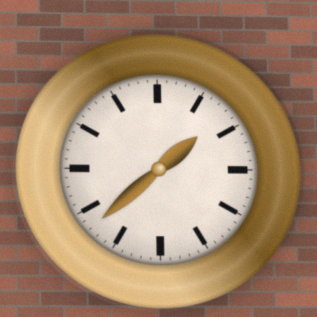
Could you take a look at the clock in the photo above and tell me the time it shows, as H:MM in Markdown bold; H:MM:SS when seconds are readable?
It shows **1:38**
